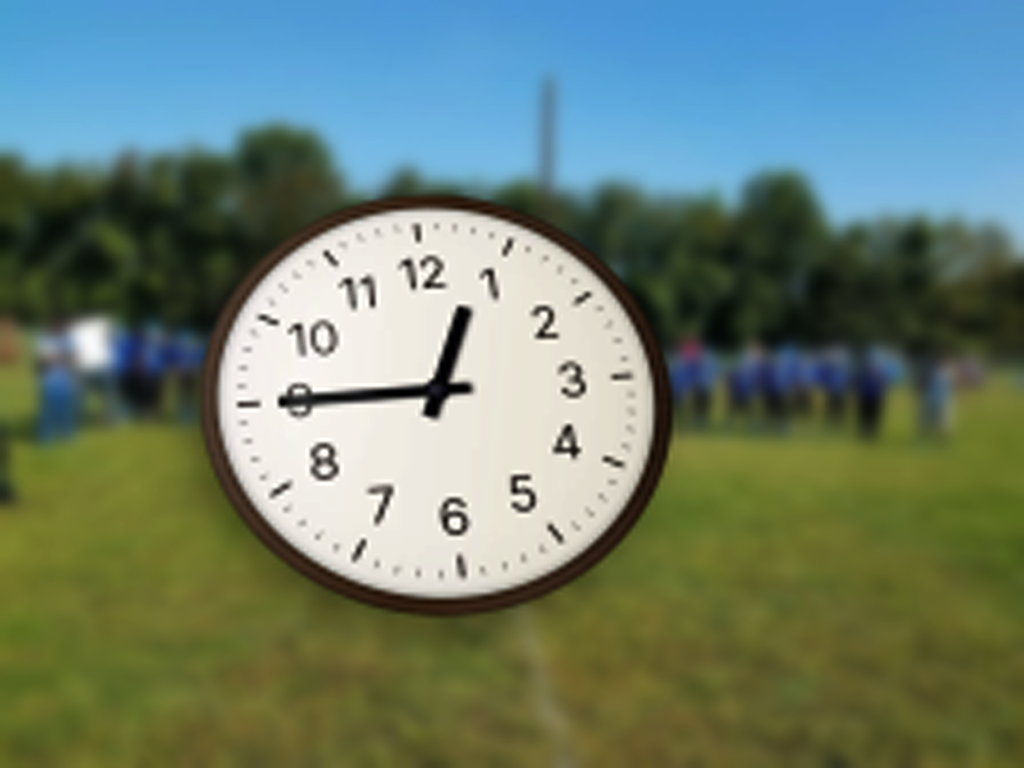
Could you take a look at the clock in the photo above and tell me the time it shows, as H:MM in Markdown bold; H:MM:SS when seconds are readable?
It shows **12:45**
